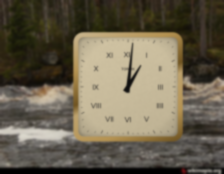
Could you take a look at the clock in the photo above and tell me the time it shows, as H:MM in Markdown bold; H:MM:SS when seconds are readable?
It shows **1:01**
